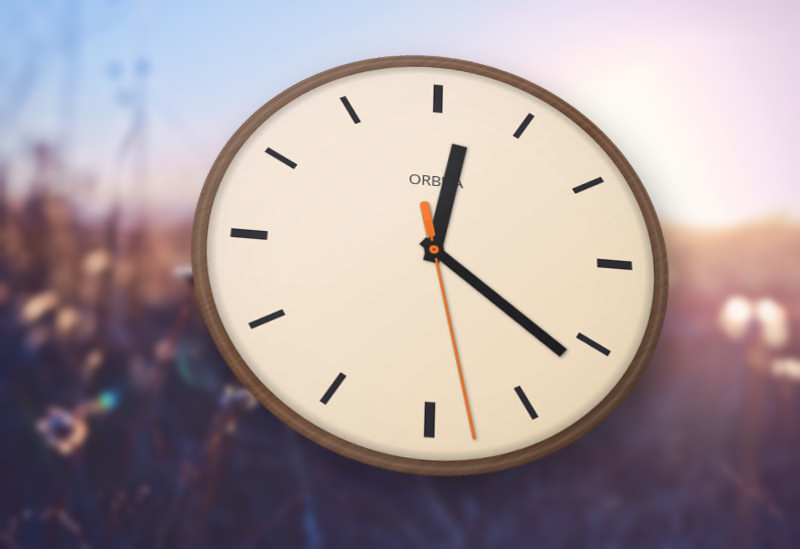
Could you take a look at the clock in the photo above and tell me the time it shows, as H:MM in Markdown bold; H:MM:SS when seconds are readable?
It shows **12:21:28**
